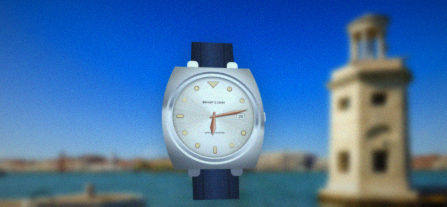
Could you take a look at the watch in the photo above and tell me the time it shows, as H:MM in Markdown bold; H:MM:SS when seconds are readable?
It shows **6:13**
